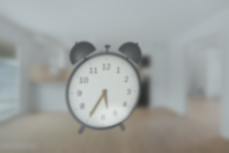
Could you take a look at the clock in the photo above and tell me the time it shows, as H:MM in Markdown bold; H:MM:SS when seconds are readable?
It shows **5:35**
